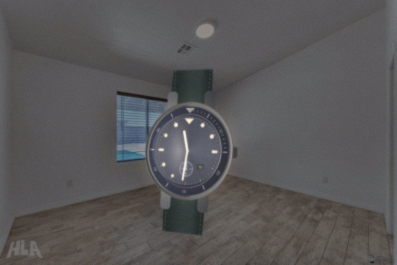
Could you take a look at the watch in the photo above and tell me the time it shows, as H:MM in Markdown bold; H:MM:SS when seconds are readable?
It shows **11:31**
